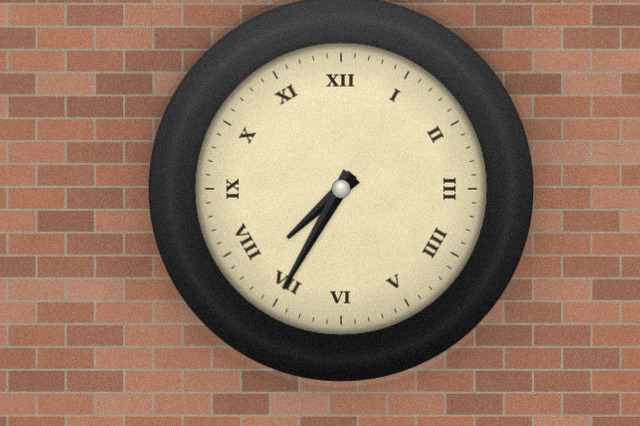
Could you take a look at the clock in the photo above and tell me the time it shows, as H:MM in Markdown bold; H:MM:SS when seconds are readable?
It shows **7:35**
